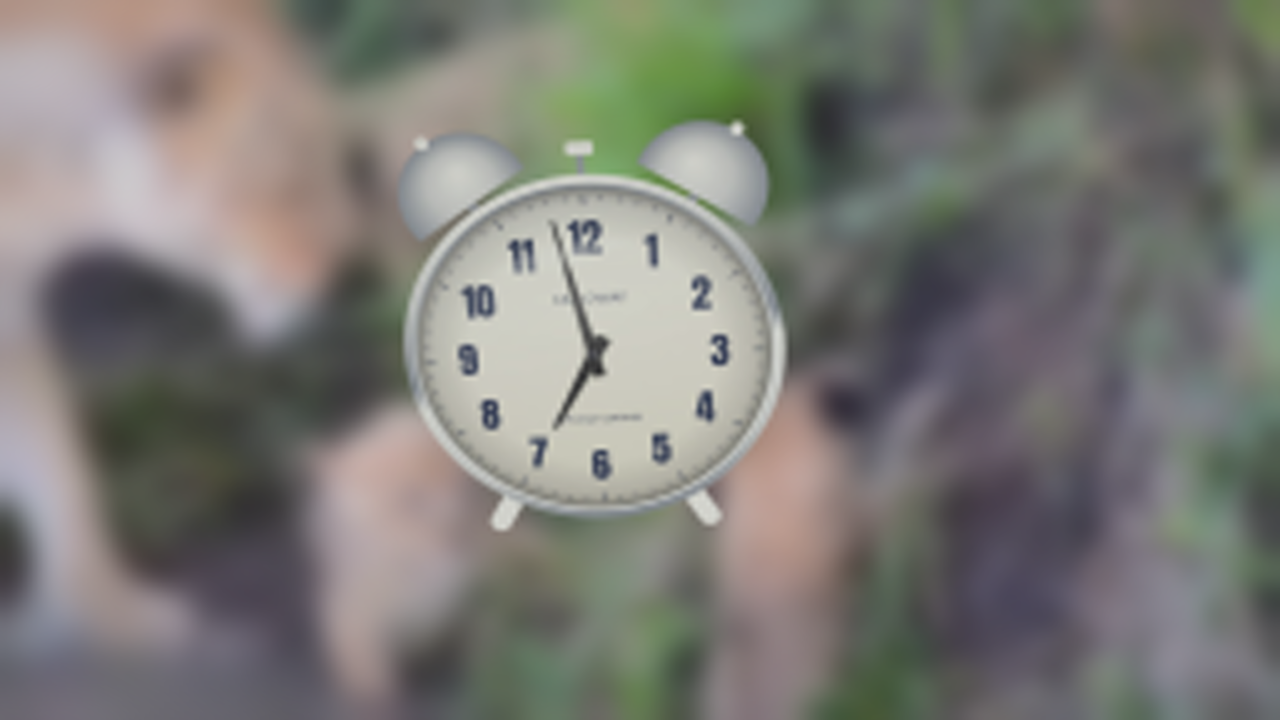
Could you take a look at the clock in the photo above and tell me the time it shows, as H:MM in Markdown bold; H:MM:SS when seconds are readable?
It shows **6:58**
